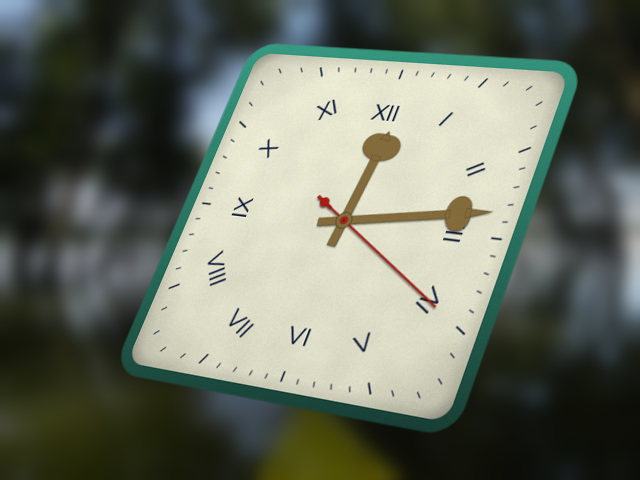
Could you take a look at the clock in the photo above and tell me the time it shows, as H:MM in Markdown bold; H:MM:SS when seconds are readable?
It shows **12:13:20**
